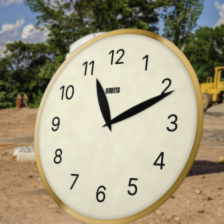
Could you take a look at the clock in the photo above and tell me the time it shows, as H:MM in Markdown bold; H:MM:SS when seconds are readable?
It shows **11:11**
